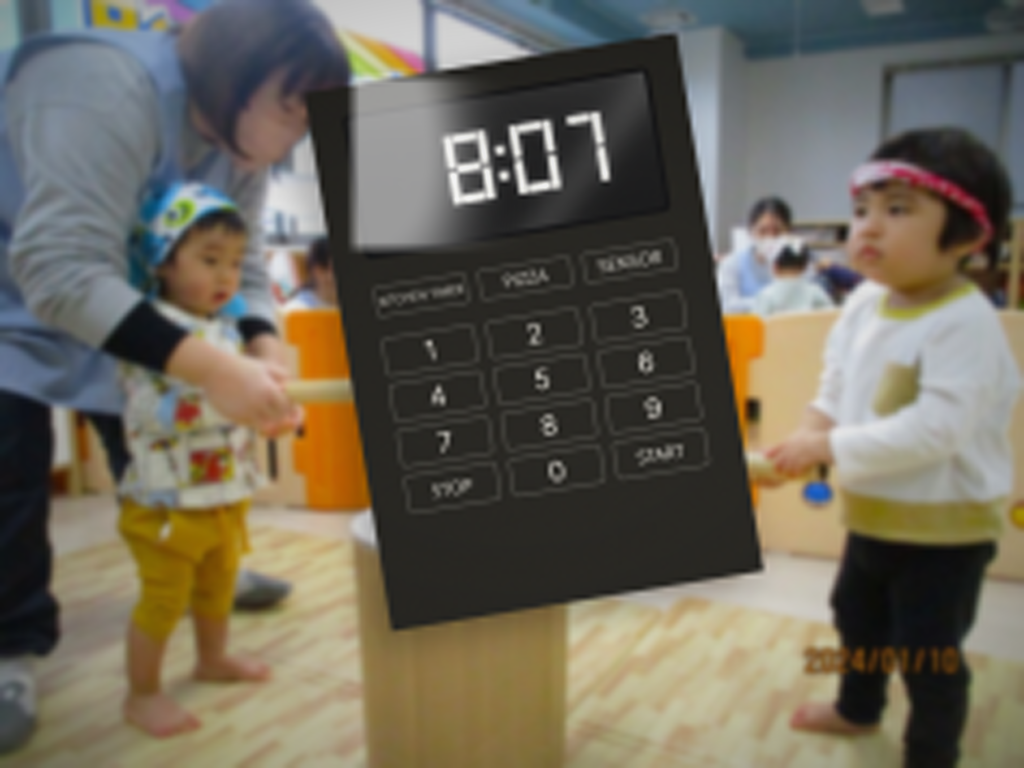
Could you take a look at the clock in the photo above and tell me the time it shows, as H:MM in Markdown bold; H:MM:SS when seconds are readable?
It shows **8:07**
